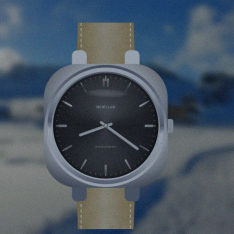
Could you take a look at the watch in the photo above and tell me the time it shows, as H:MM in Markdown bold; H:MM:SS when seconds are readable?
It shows **8:21**
